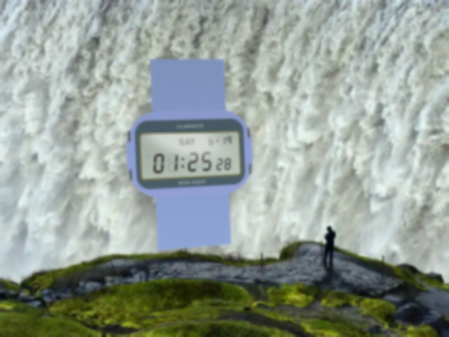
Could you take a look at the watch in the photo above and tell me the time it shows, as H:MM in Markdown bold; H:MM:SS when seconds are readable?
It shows **1:25:28**
